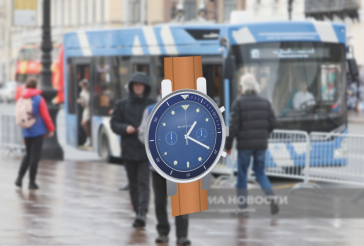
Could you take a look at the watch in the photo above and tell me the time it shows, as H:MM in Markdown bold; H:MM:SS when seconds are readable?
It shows **1:20**
